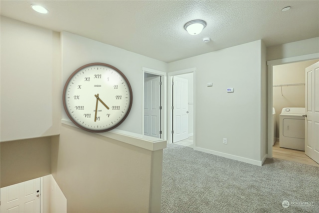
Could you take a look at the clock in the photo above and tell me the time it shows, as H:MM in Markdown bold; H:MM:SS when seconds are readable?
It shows **4:31**
